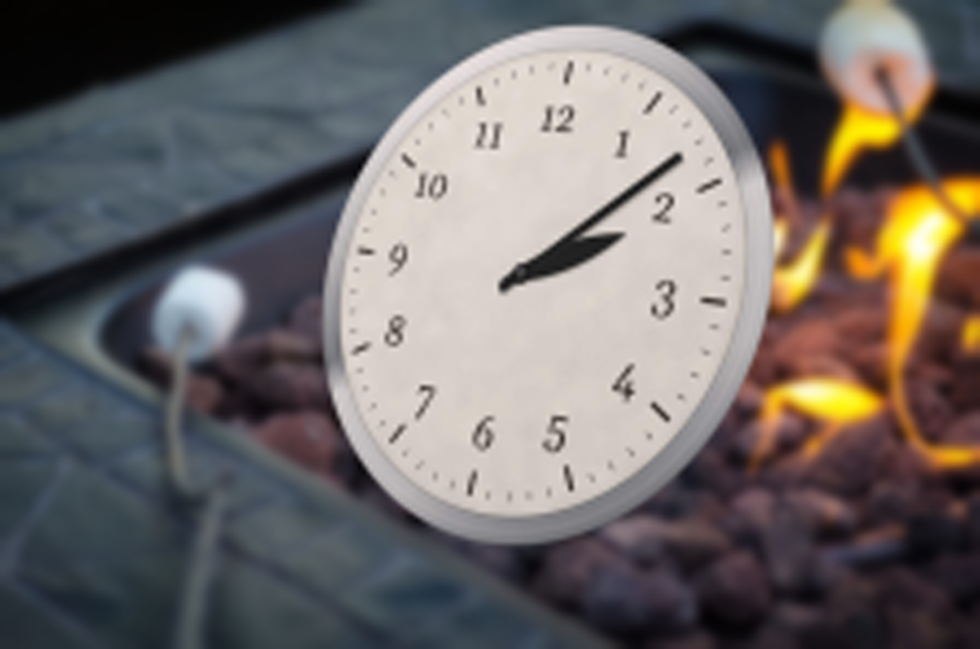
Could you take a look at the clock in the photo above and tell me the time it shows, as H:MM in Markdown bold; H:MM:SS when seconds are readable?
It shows **2:08**
